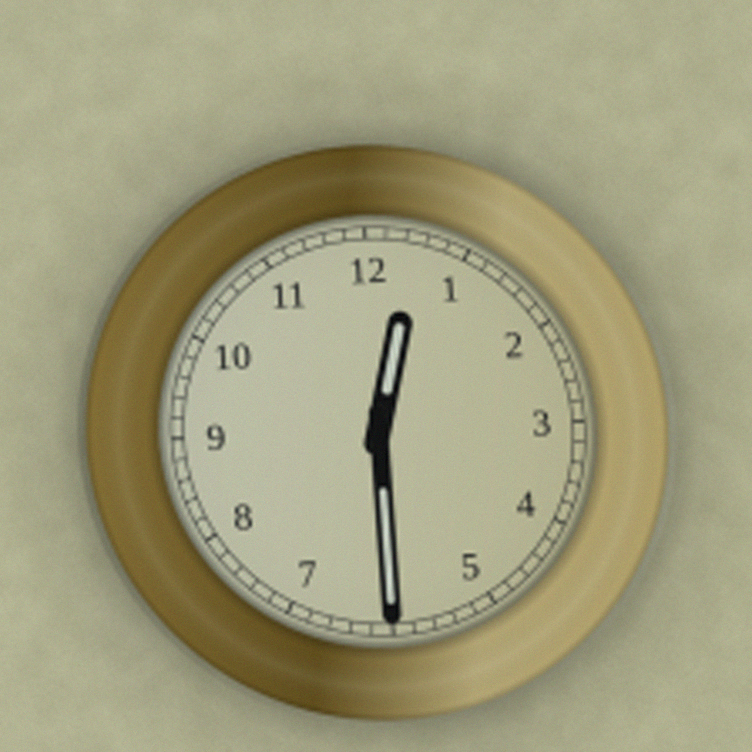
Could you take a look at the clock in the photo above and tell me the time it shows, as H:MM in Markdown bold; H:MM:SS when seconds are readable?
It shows **12:30**
